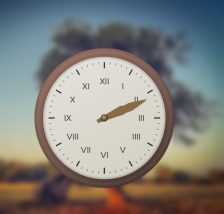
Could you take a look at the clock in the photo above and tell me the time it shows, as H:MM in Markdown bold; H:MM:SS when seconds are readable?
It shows **2:11**
